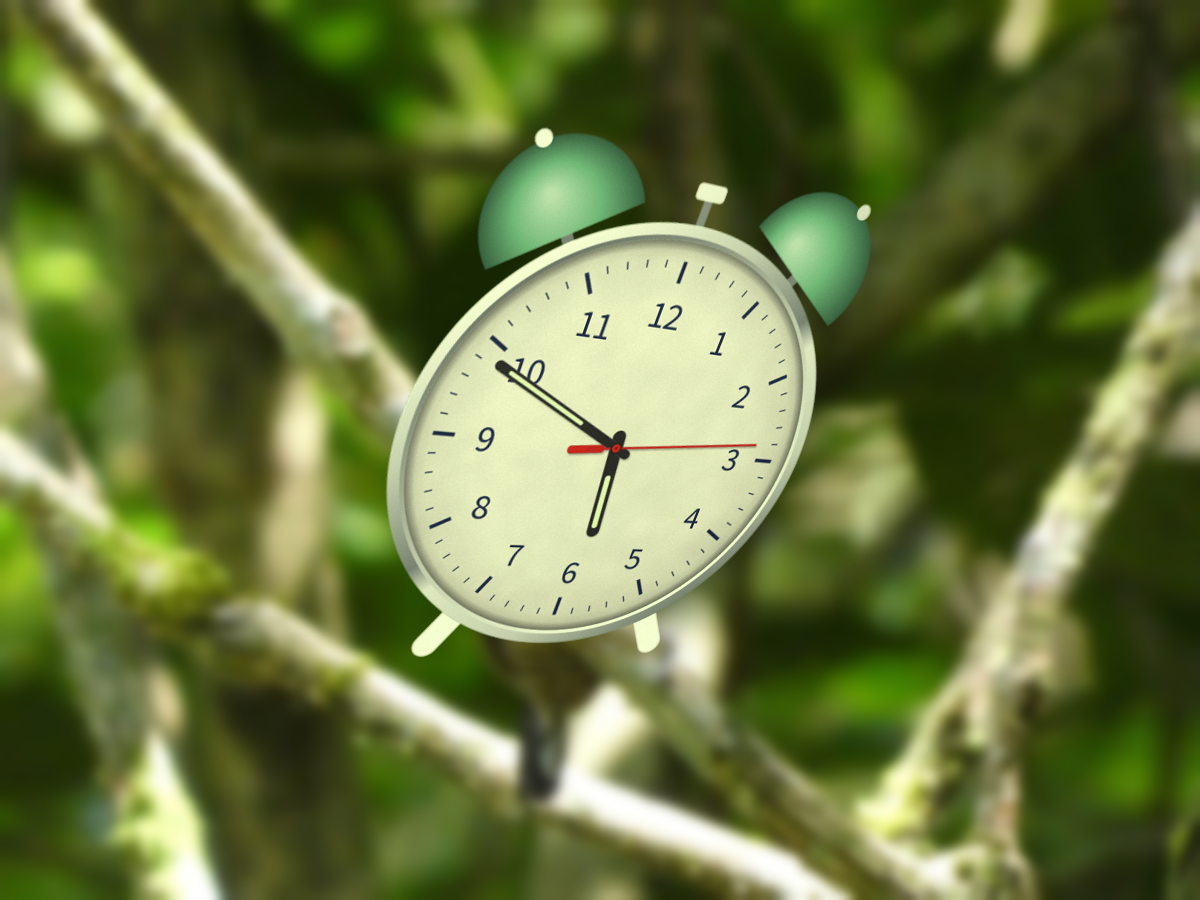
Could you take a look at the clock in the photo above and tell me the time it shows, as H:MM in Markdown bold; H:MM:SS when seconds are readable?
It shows **5:49:14**
